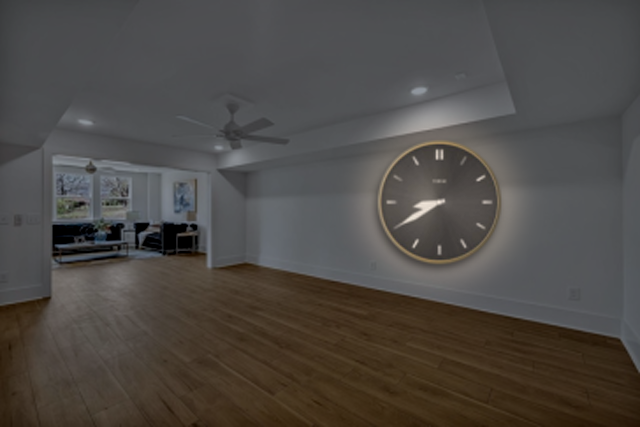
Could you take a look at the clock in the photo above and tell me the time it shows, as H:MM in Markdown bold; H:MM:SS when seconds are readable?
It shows **8:40**
